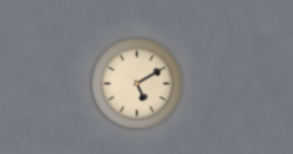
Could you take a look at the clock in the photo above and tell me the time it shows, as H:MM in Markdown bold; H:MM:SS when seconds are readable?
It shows **5:10**
